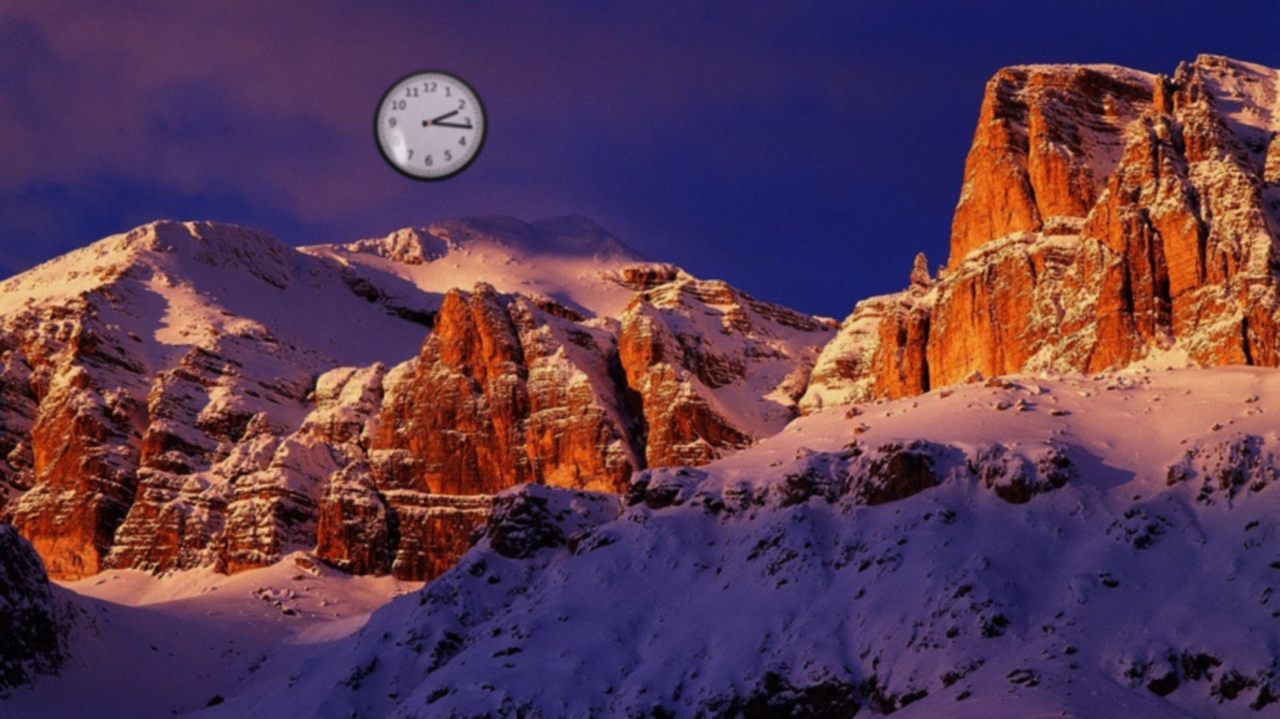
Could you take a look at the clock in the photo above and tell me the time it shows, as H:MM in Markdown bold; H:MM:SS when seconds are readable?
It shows **2:16**
